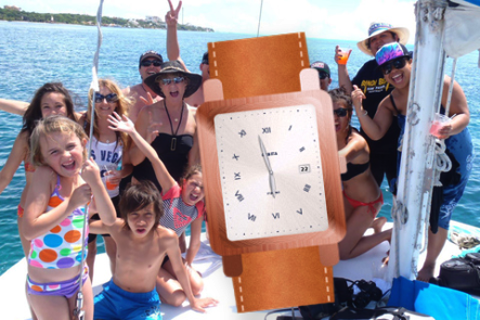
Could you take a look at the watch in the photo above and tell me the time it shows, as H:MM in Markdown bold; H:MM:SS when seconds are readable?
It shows **5:58**
